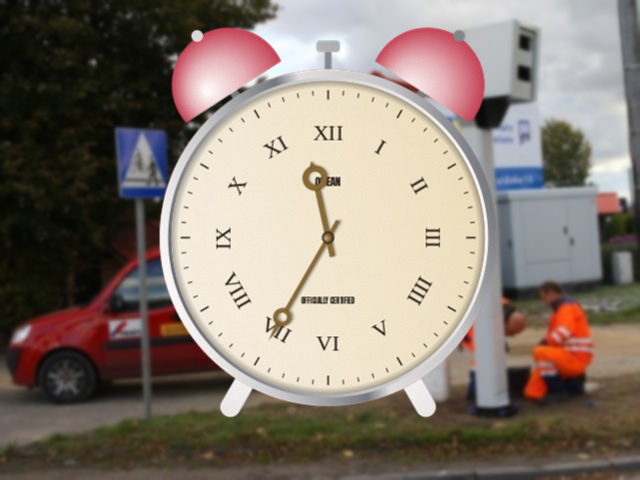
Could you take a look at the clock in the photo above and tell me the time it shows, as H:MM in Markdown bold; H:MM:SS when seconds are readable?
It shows **11:35**
